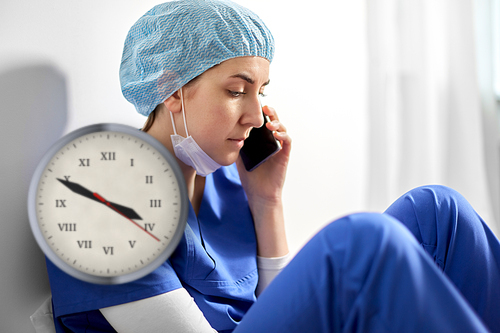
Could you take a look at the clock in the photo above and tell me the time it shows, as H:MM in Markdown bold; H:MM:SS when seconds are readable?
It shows **3:49:21**
